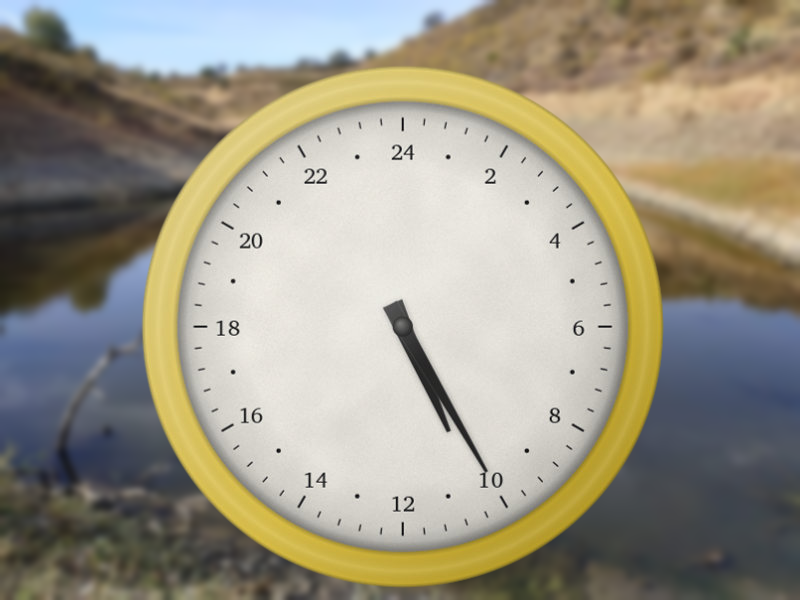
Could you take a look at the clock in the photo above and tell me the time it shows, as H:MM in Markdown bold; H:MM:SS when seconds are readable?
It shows **10:25**
